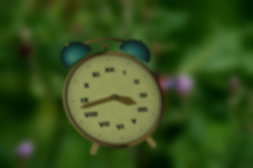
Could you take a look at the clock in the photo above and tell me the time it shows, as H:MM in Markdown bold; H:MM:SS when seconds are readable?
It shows **3:43**
